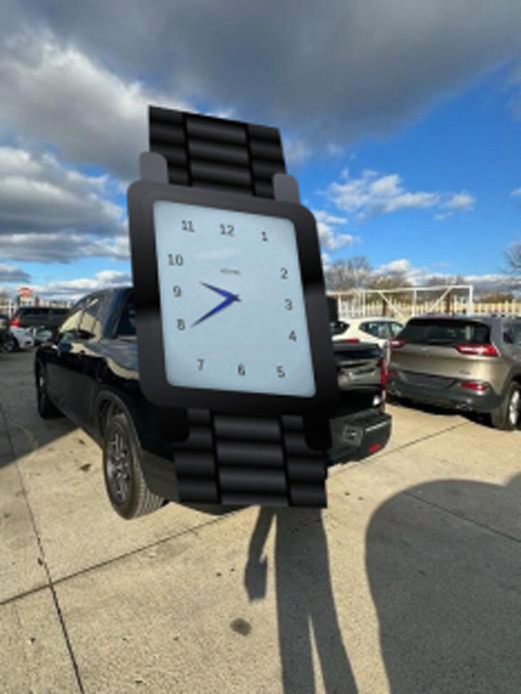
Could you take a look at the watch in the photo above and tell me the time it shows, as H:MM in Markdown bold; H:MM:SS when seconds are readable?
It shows **9:39**
